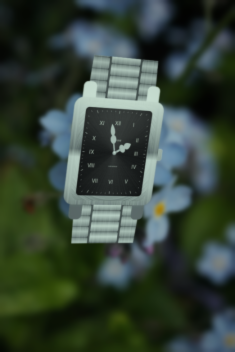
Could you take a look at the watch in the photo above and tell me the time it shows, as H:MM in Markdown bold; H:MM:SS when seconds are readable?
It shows **1:58**
